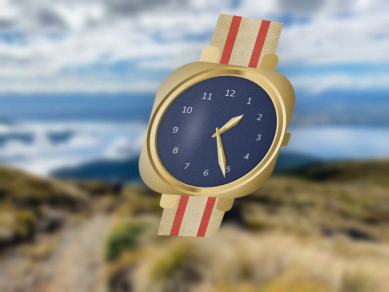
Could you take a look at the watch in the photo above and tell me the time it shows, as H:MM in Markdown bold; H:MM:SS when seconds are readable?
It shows **1:26**
